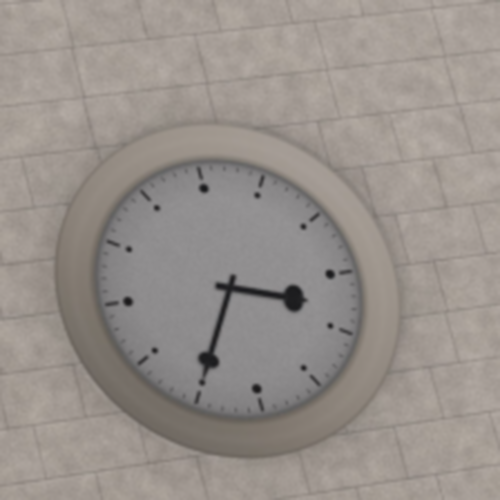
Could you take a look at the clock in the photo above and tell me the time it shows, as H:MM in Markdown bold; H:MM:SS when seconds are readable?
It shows **3:35**
